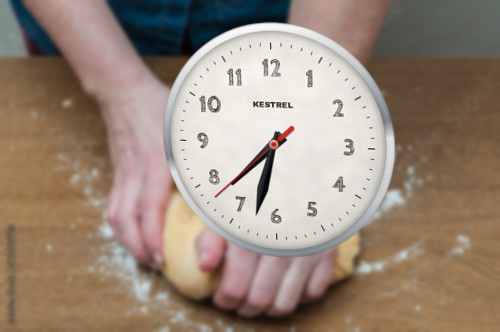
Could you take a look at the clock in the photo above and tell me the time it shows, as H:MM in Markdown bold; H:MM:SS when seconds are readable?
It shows **7:32:38**
